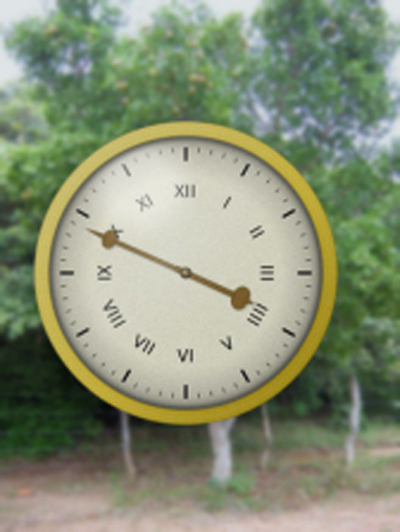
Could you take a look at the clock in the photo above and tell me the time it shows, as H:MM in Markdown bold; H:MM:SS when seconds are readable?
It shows **3:49**
